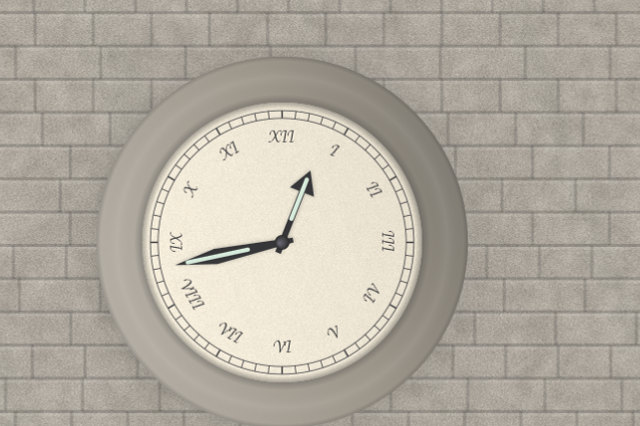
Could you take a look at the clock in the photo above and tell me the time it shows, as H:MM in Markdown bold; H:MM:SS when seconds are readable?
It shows **12:43**
